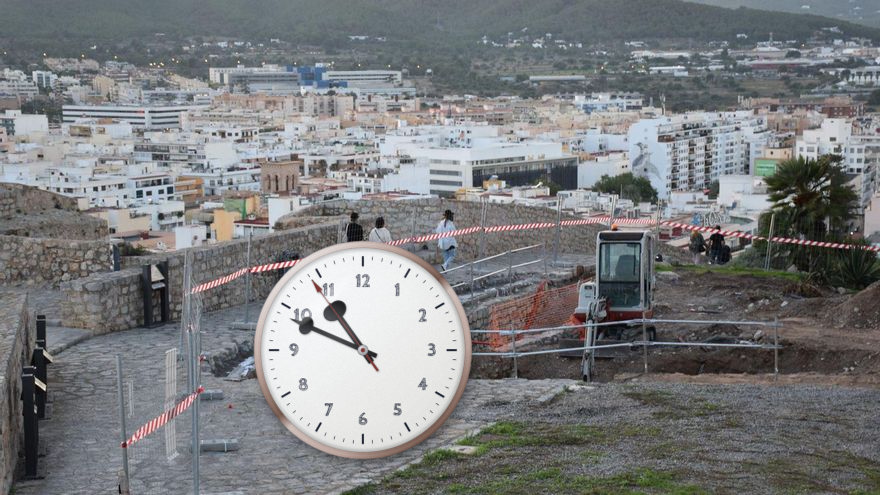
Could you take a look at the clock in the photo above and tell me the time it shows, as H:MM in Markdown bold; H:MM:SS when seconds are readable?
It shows **10:48:54**
